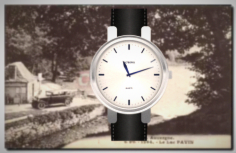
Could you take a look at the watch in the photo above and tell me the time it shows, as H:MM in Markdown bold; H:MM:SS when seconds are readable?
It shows **11:12**
